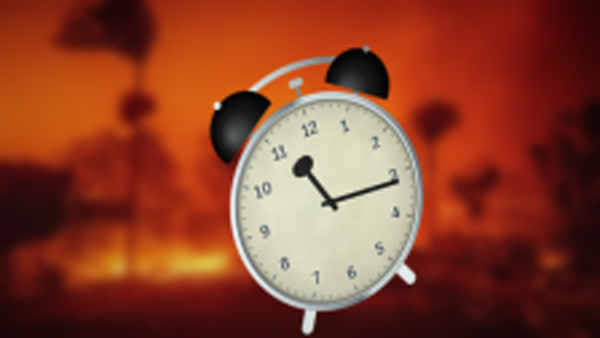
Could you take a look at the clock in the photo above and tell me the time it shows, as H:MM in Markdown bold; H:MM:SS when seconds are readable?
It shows **11:16**
